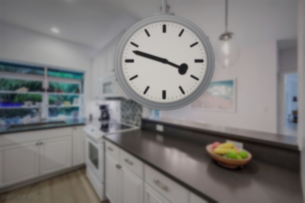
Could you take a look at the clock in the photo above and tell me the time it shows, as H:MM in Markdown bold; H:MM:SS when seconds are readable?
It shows **3:48**
